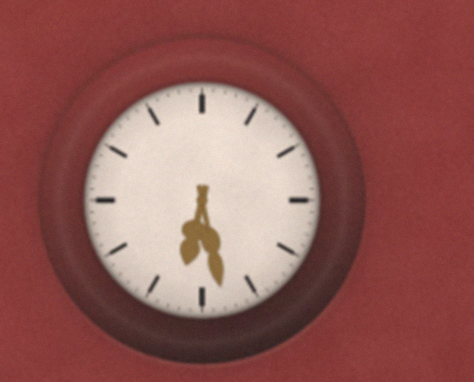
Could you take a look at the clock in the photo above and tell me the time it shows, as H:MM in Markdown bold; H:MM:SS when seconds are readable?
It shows **6:28**
